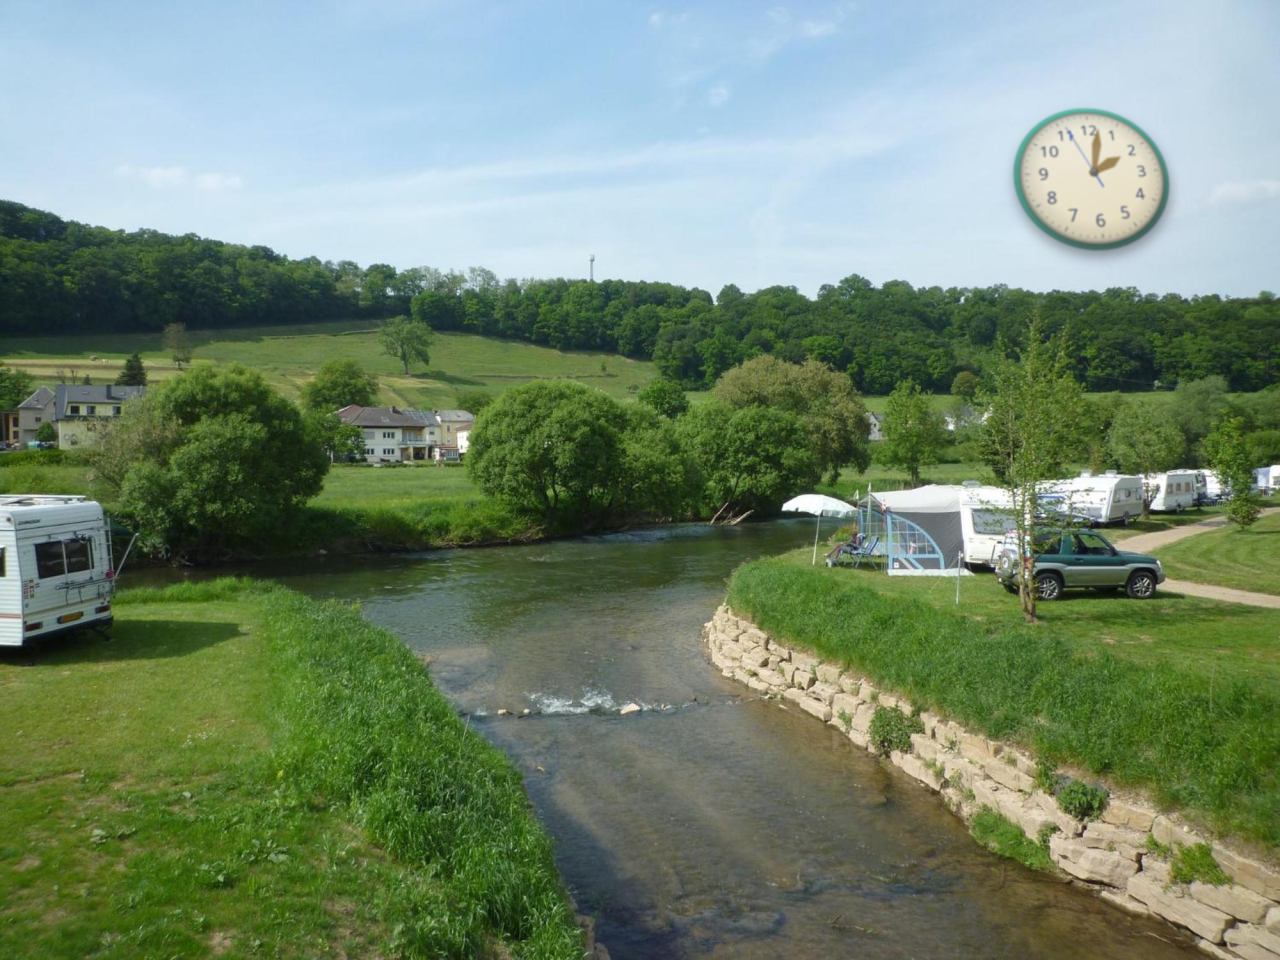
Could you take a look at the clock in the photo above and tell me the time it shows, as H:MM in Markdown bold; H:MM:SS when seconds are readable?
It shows **2:01:56**
